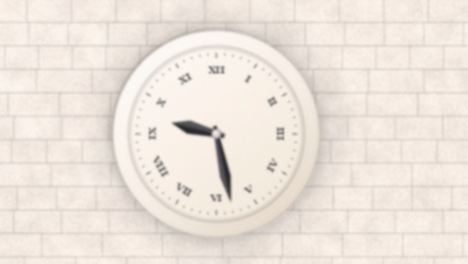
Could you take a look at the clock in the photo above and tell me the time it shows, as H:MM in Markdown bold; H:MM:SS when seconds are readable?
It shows **9:28**
